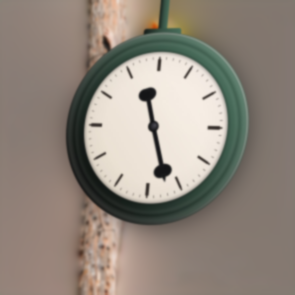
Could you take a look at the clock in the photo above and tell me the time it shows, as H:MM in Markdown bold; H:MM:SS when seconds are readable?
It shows **11:27**
